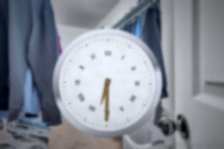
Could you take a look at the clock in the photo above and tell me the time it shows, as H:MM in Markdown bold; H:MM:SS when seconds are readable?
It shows **6:30**
